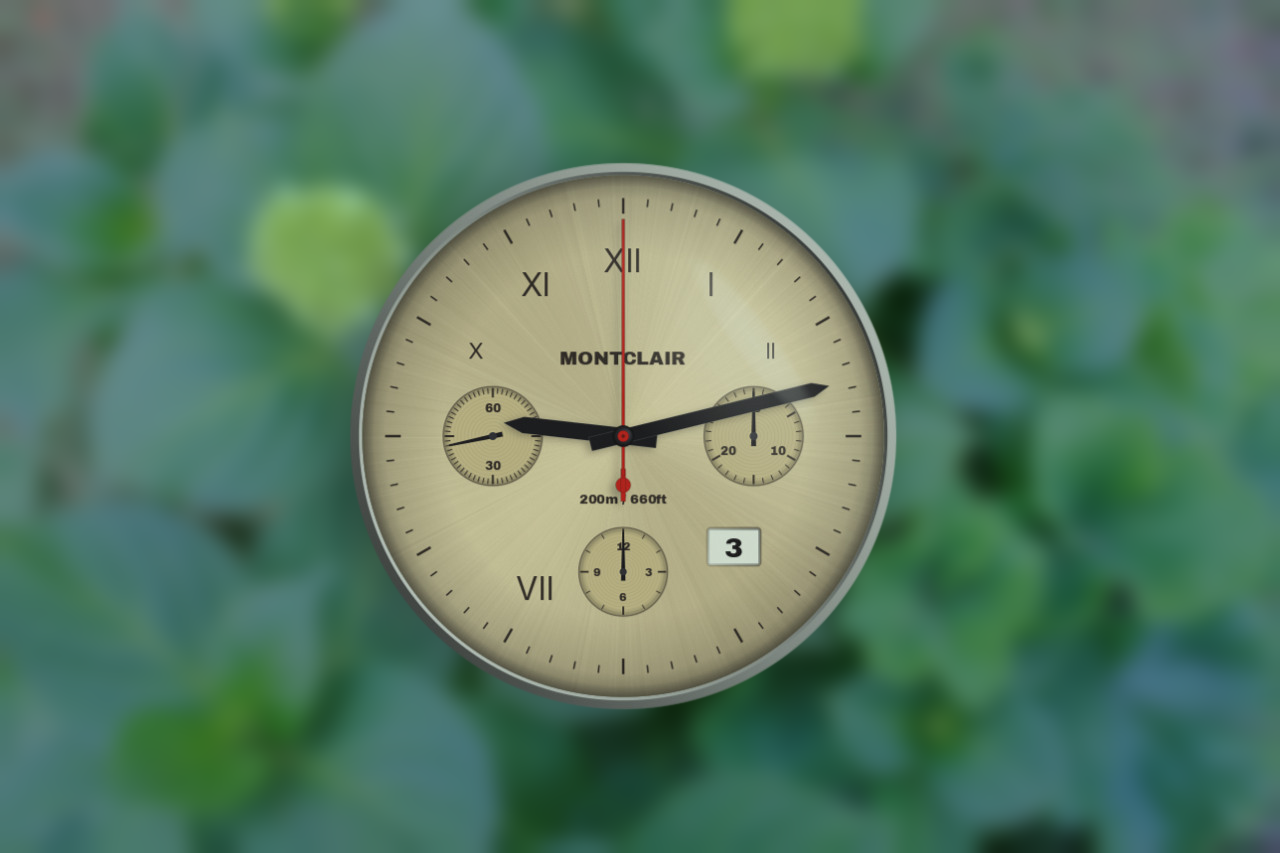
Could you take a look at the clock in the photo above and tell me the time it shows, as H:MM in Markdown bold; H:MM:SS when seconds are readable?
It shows **9:12:43**
